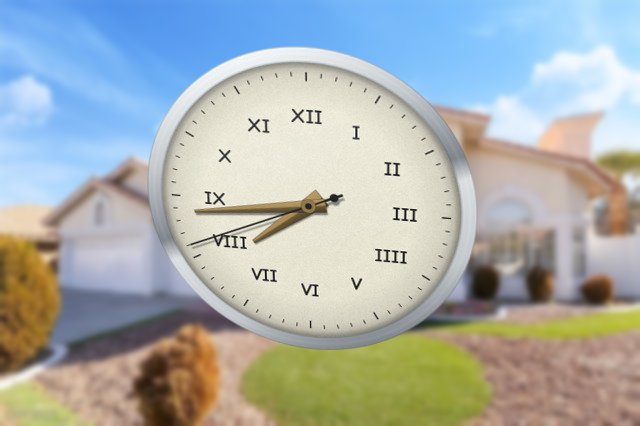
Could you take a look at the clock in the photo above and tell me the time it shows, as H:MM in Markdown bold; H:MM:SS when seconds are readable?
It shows **7:43:41**
